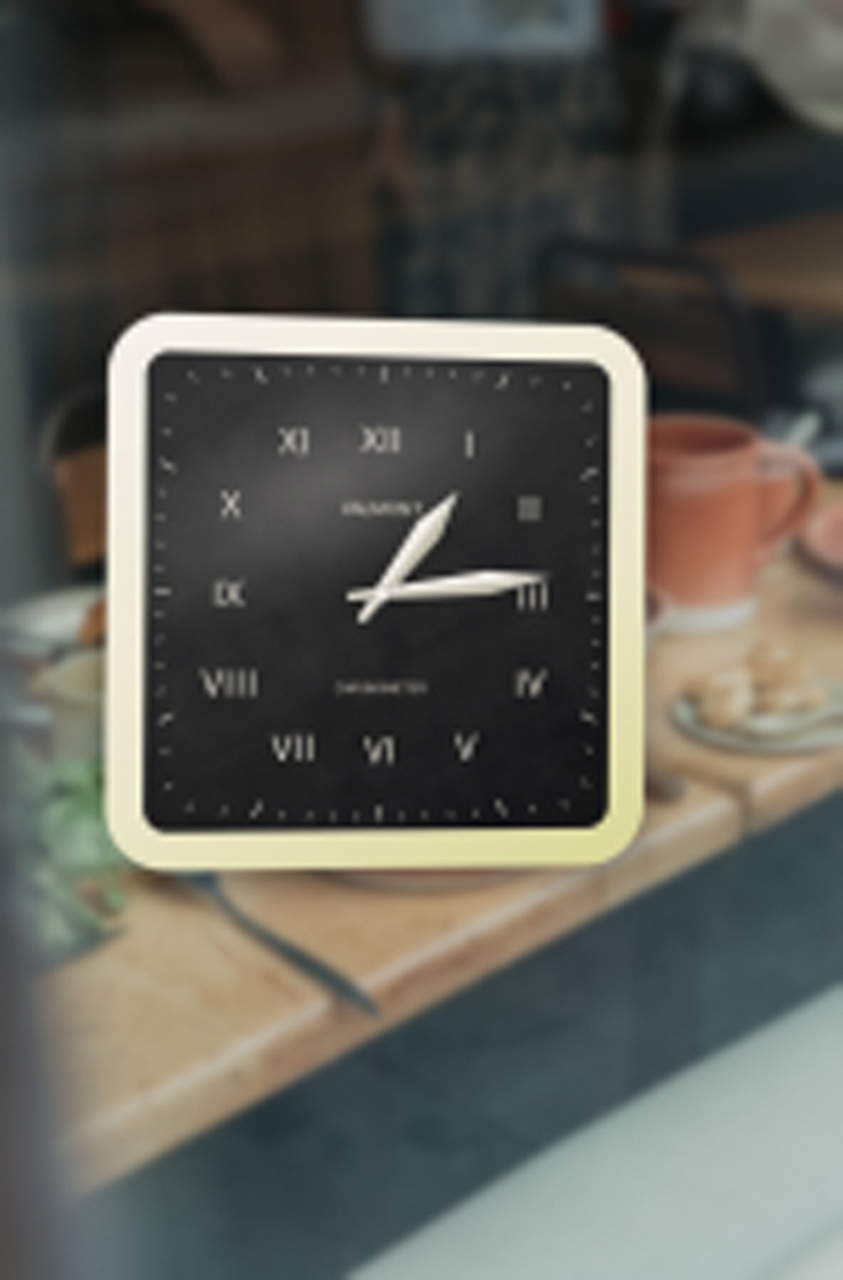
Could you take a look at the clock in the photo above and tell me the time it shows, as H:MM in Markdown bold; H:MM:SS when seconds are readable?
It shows **1:14**
